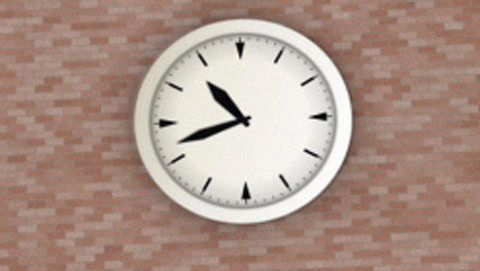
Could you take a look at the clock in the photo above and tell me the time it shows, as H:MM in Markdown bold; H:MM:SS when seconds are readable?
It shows **10:42**
